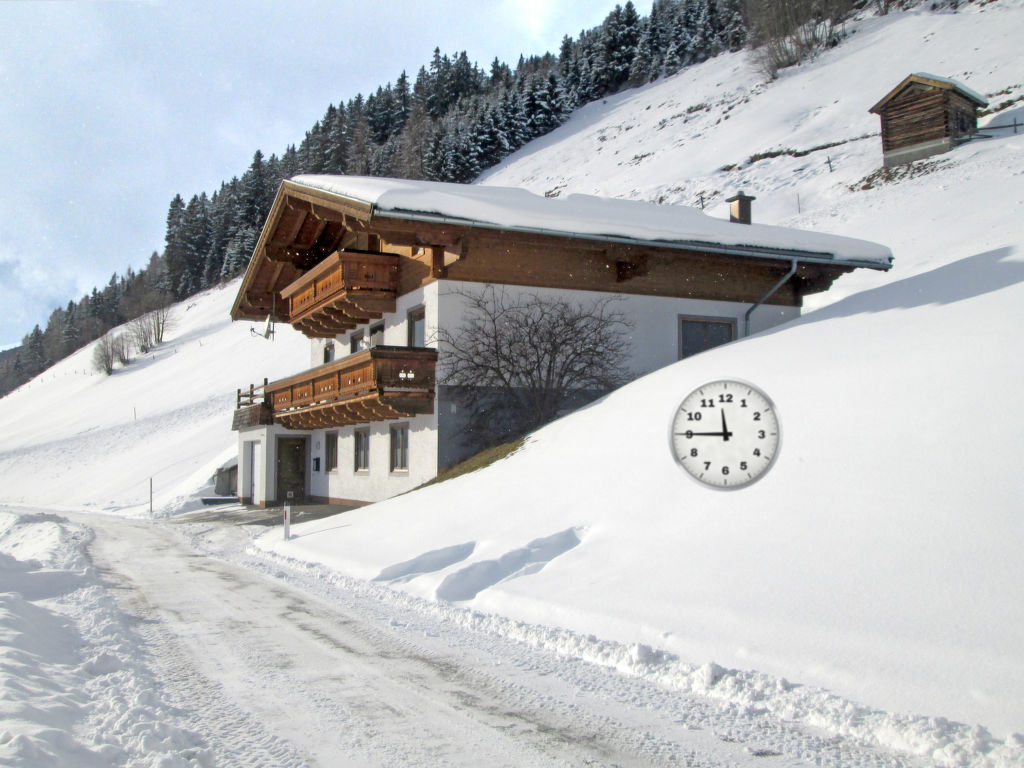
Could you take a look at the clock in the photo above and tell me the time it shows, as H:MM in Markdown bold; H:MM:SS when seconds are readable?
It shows **11:45**
